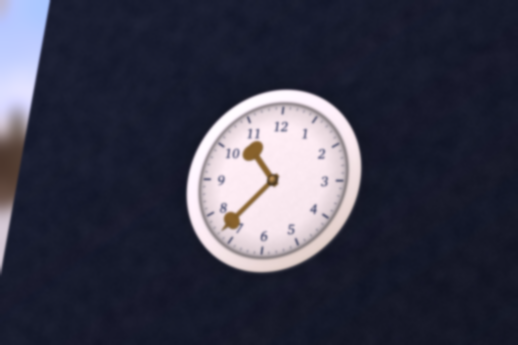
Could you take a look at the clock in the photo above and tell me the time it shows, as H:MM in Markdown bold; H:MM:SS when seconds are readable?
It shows **10:37**
